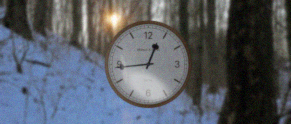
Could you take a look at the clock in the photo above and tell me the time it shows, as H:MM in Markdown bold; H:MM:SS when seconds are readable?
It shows **12:44**
